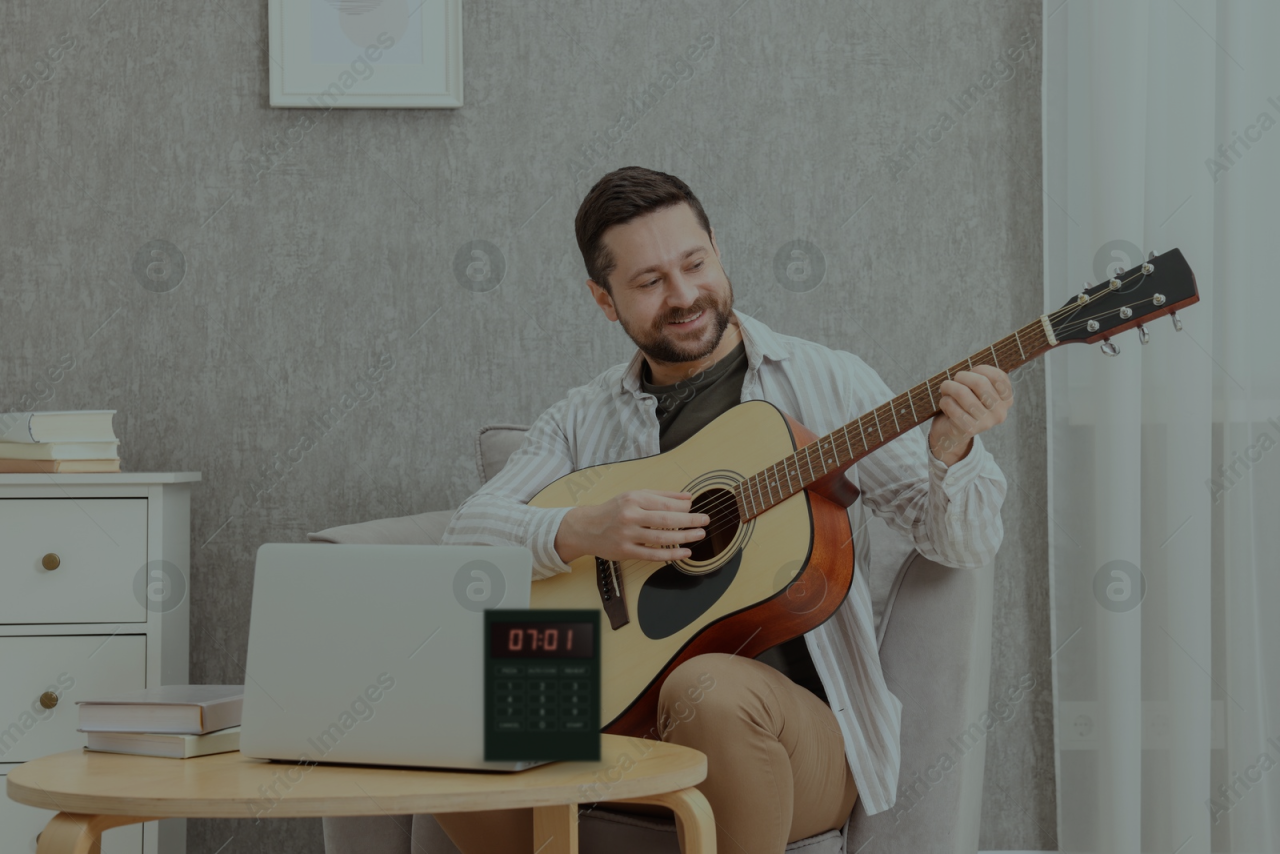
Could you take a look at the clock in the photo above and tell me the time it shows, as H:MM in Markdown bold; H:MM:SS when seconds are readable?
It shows **7:01**
